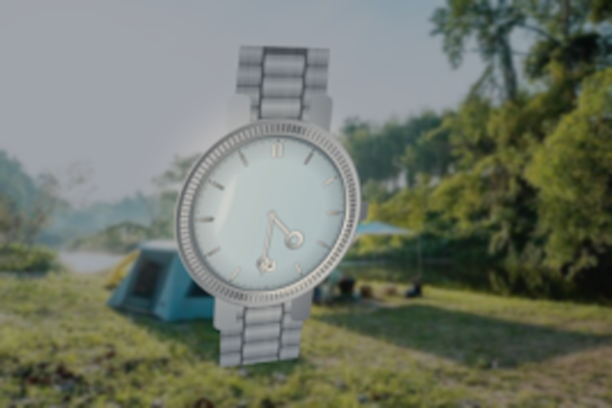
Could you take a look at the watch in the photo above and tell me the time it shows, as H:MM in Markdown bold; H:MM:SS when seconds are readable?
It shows **4:31**
